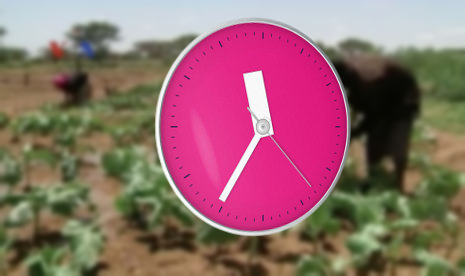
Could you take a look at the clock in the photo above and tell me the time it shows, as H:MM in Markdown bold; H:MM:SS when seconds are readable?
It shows **11:35:23**
